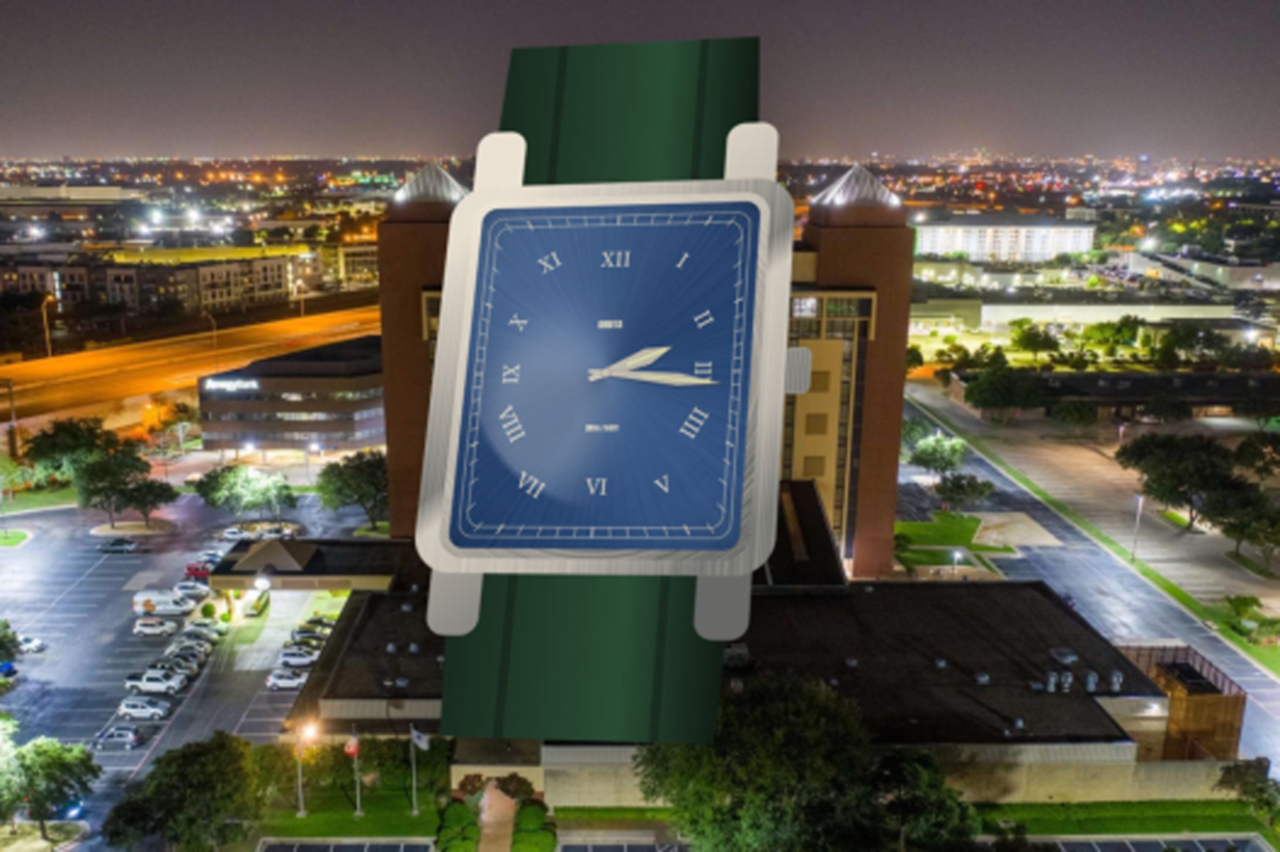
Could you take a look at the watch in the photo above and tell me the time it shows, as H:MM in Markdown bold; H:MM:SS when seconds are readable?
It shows **2:16**
